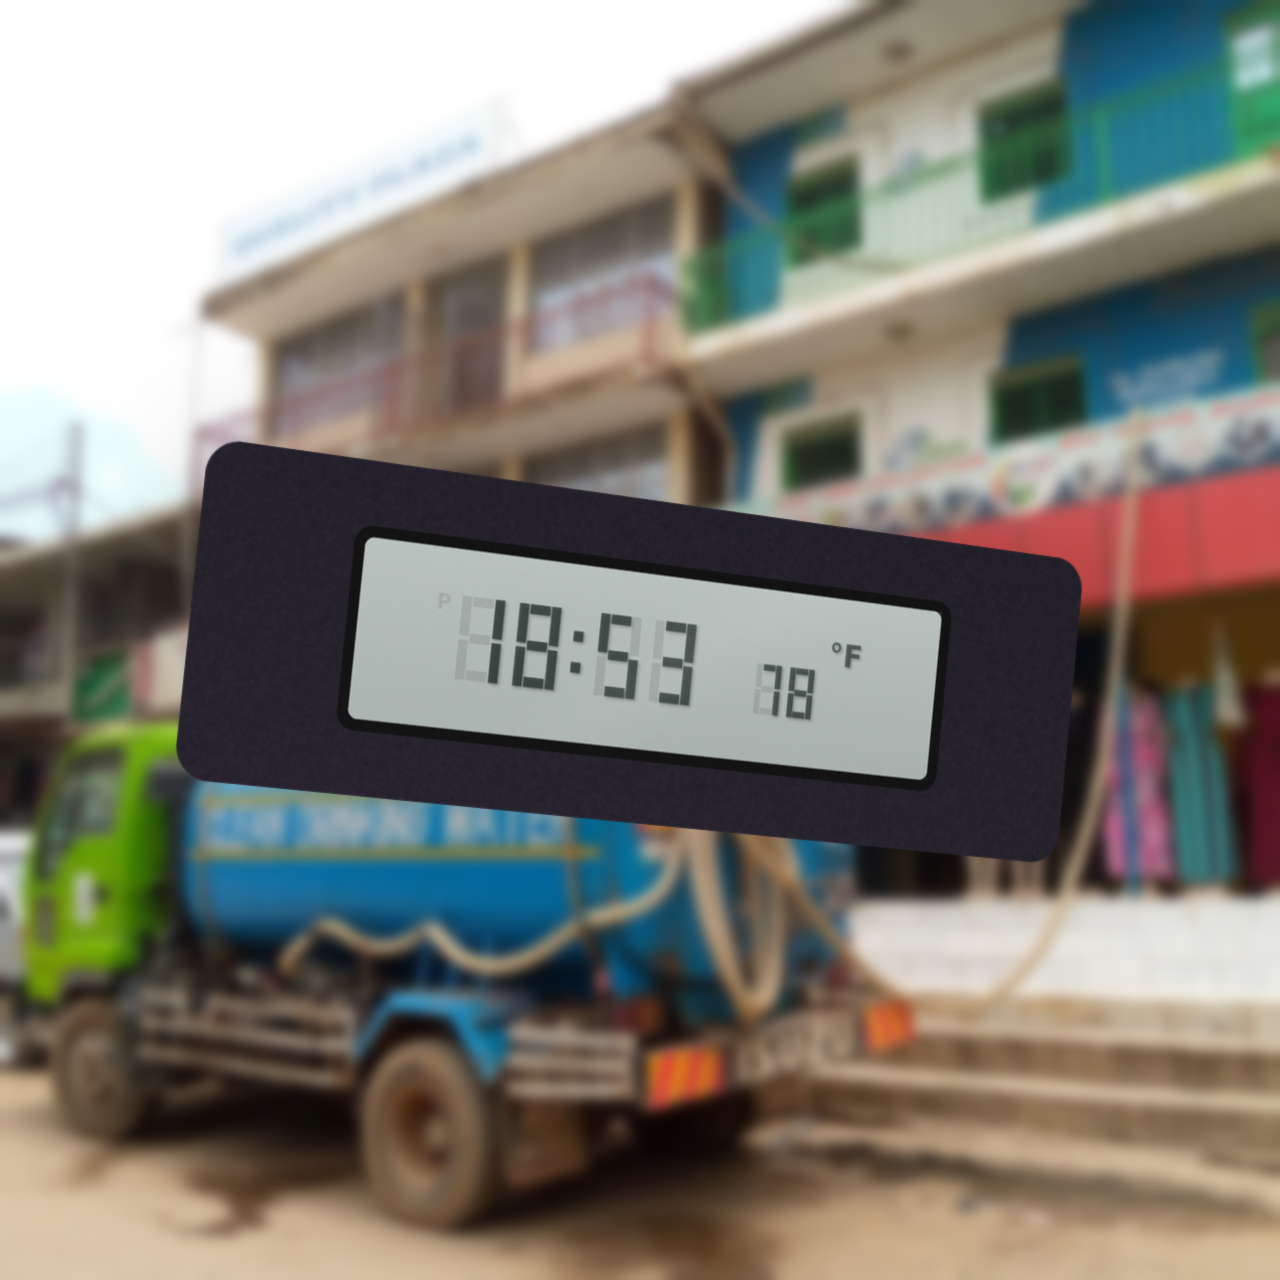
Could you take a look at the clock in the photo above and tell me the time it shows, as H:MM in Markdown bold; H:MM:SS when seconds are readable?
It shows **18:53**
